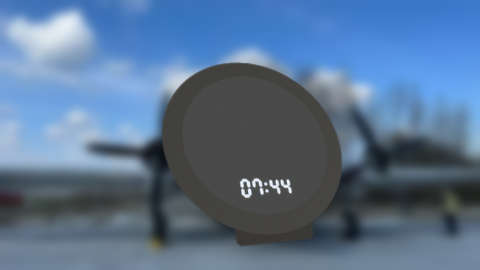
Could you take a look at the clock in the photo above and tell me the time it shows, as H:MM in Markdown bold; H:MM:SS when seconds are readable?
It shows **7:44**
